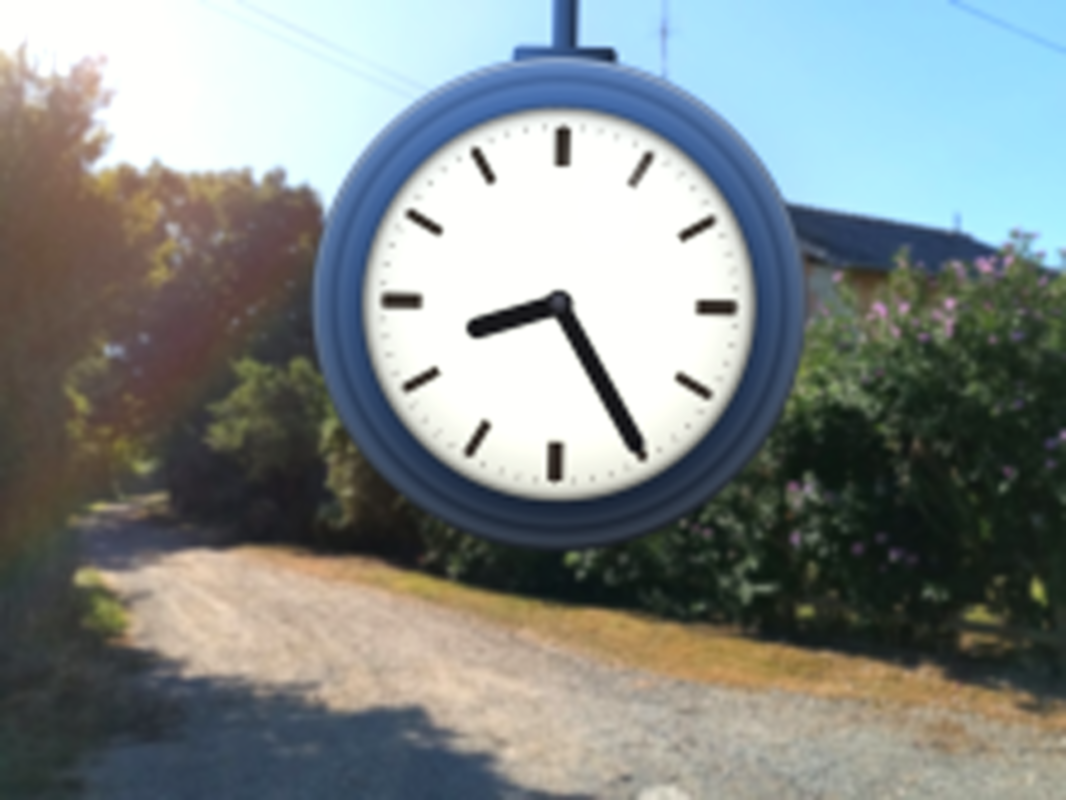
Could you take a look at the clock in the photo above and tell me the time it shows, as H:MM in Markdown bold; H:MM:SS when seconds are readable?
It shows **8:25**
